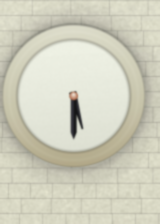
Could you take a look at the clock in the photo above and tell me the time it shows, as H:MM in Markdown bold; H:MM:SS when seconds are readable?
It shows **5:30**
